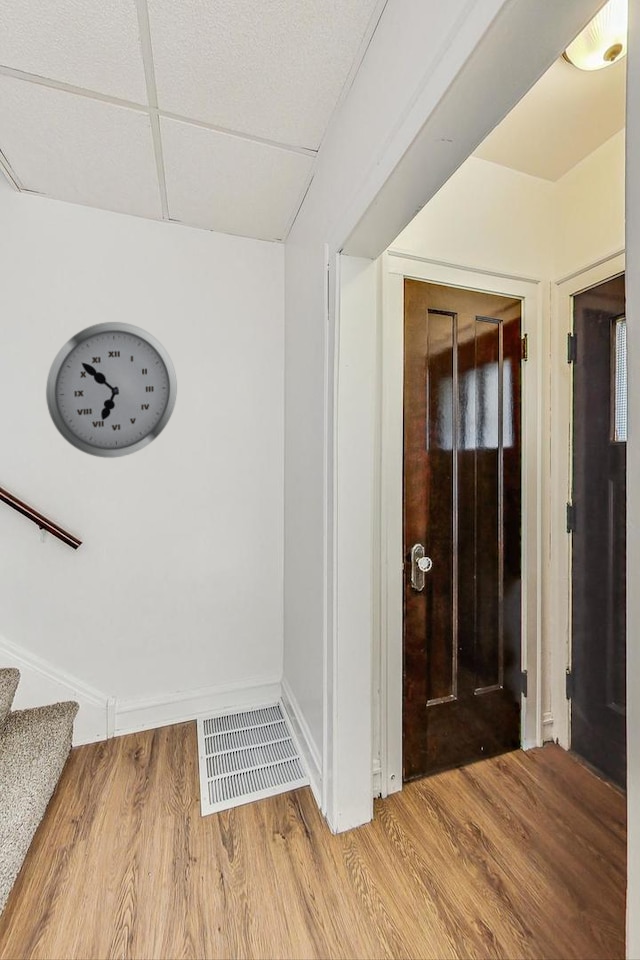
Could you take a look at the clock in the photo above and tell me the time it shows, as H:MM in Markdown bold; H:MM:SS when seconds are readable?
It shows **6:52**
